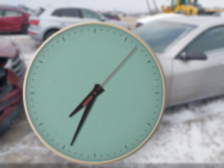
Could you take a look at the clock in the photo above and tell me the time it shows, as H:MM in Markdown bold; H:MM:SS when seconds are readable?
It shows **7:34:07**
